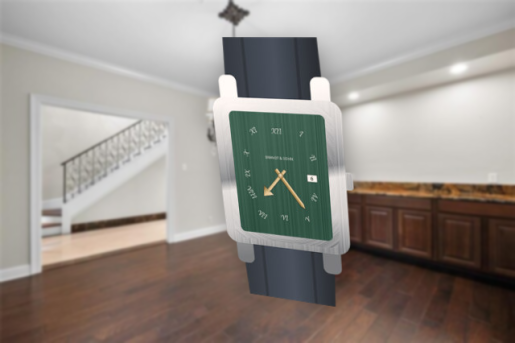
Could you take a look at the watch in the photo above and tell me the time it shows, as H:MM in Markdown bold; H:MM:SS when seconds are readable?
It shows **7:24**
